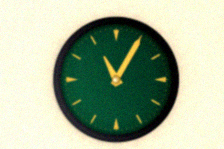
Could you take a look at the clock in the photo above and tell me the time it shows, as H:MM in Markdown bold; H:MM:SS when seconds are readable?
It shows **11:05**
